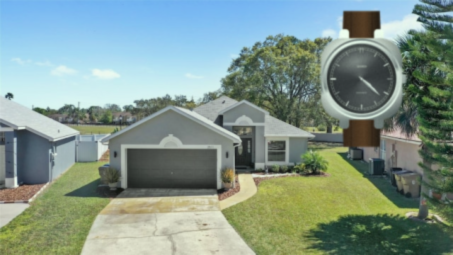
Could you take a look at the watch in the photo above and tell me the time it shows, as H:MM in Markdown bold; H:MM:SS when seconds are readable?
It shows **4:22**
